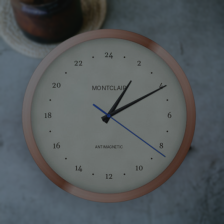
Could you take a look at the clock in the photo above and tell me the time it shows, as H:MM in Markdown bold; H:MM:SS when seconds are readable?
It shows **2:10:21**
